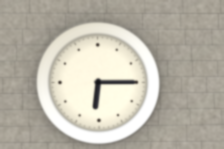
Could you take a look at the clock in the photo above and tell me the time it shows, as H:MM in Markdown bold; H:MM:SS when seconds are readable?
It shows **6:15**
